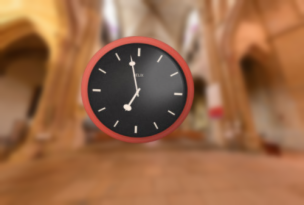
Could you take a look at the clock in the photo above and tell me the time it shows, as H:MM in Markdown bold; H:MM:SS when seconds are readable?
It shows **6:58**
